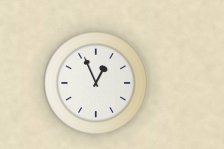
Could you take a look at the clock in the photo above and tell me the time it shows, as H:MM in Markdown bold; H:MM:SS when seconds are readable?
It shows **12:56**
